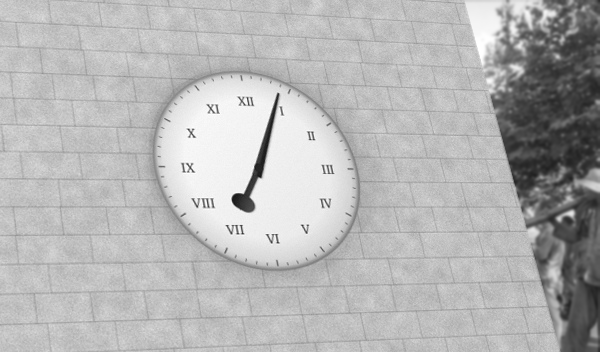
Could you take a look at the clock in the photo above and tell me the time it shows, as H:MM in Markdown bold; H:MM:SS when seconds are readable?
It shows **7:04**
